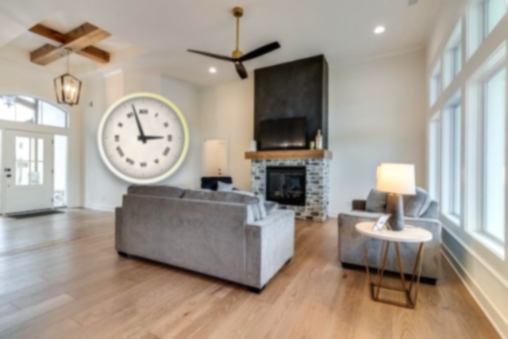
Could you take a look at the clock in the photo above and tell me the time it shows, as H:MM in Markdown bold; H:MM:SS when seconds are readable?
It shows **2:57**
